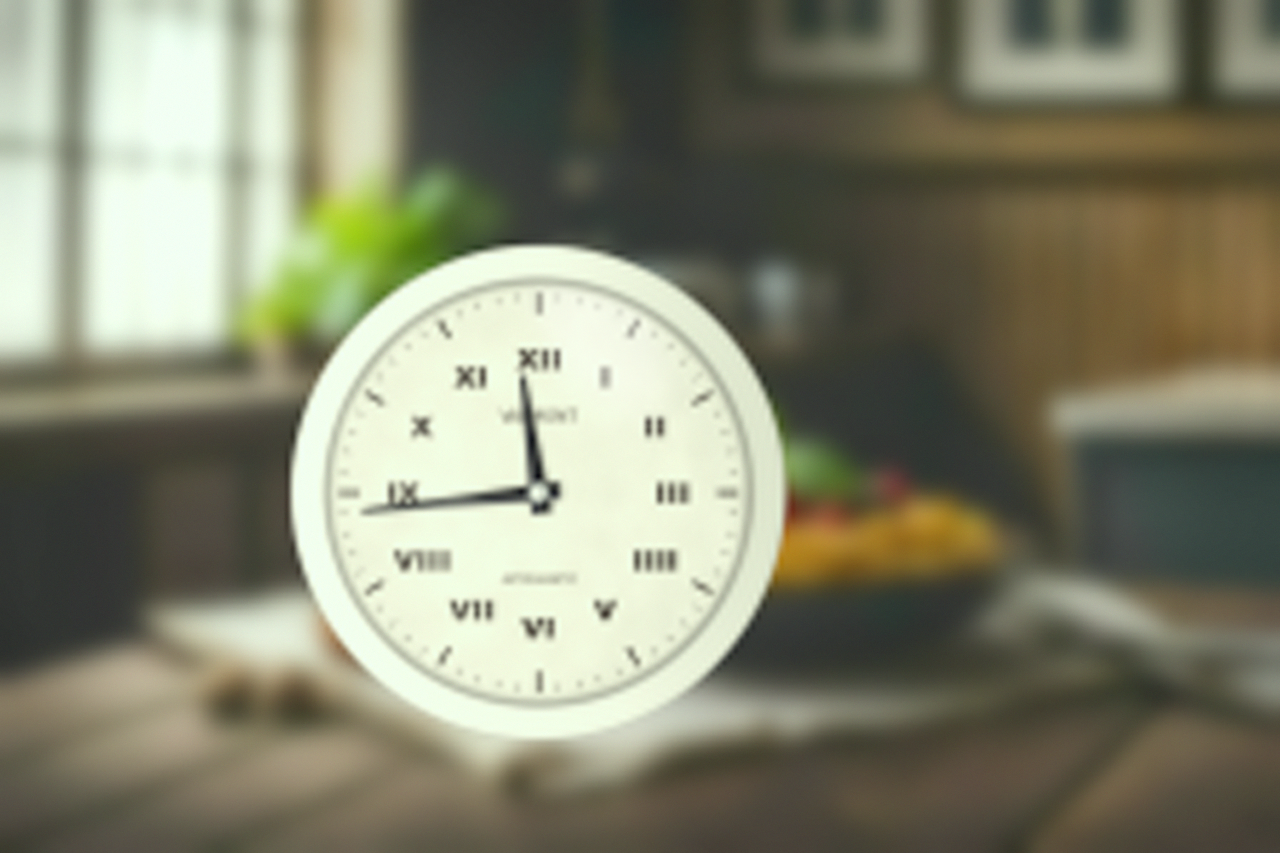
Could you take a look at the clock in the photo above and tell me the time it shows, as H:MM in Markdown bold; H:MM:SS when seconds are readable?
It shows **11:44**
